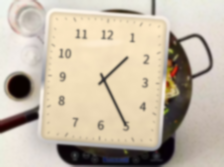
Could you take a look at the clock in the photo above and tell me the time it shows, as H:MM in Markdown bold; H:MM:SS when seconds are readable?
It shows **1:25**
